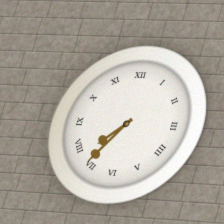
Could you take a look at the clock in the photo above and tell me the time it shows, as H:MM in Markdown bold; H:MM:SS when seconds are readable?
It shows **7:36**
